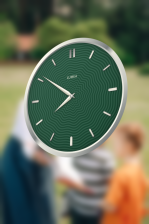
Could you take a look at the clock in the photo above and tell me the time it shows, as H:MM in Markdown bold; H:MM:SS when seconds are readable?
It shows **7:51**
